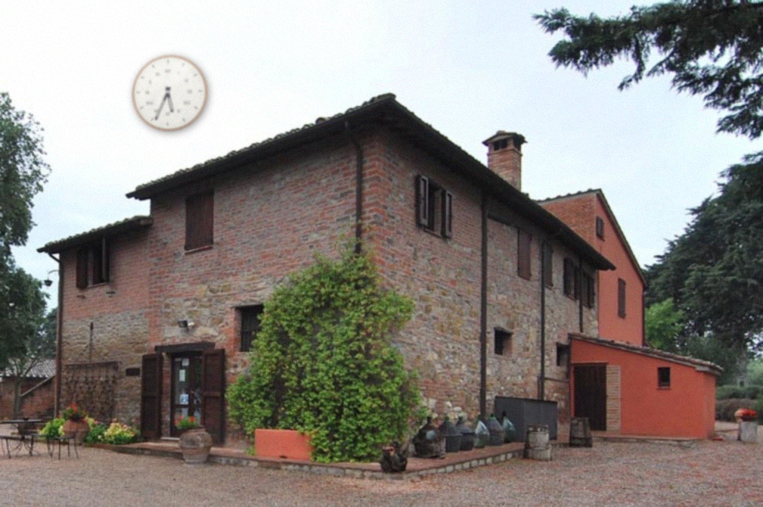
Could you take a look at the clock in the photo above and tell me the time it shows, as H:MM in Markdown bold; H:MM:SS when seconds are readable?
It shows **5:34**
